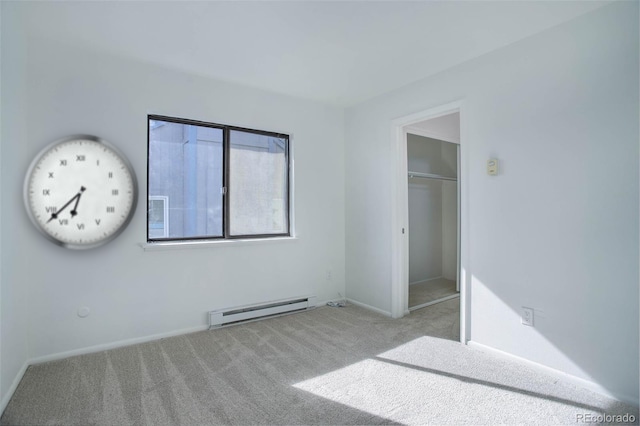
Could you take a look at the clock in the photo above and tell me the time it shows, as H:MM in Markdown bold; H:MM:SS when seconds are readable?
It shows **6:38**
